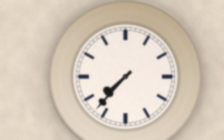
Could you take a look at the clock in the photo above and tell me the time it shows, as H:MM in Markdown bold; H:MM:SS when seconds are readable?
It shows **7:37**
